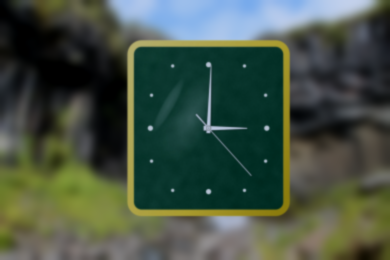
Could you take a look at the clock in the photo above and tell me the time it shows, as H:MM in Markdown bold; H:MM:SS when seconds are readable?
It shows **3:00:23**
